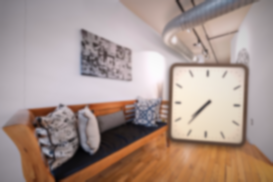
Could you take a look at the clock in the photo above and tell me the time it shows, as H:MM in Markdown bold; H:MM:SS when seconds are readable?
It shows **7:37**
